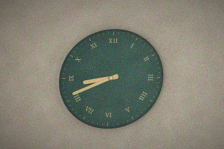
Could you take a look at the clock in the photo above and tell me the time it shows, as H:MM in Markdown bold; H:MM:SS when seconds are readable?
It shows **8:41**
